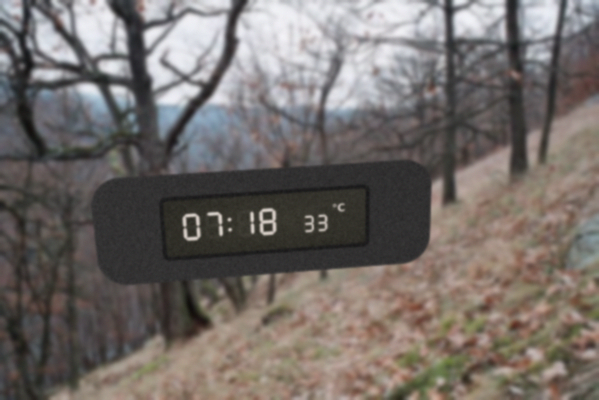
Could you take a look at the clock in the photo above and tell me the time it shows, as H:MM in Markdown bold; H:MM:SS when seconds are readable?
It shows **7:18**
